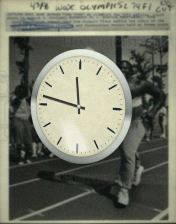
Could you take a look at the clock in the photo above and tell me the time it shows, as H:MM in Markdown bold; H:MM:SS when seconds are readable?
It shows **11:47**
